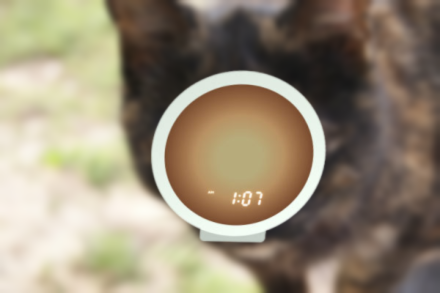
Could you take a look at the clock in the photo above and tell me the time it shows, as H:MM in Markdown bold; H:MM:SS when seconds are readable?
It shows **1:07**
